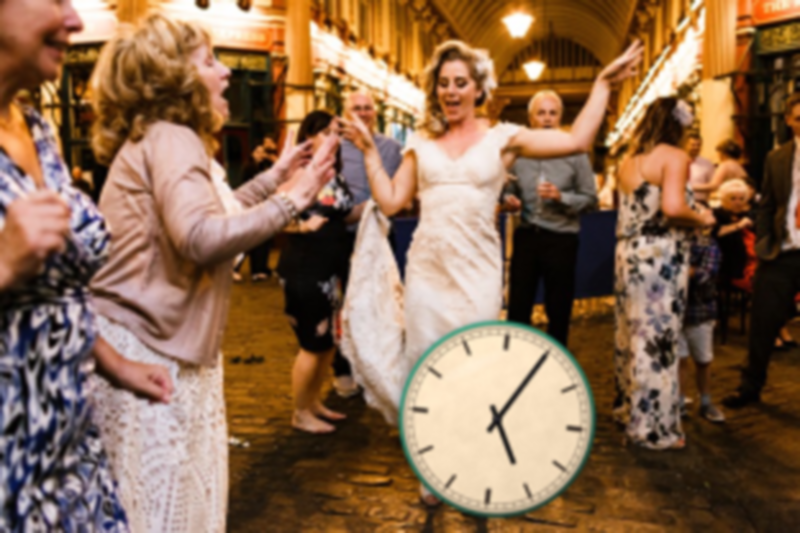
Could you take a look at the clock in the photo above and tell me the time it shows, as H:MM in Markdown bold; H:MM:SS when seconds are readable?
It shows **5:05**
